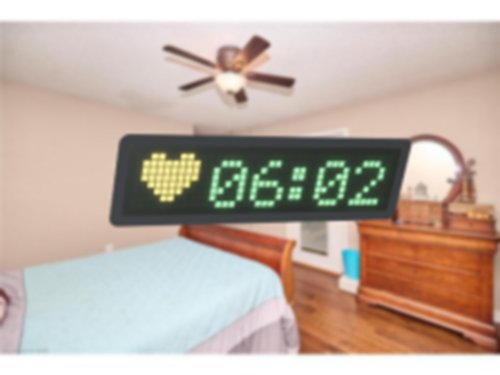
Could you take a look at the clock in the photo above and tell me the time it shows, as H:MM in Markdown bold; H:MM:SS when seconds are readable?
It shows **6:02**
